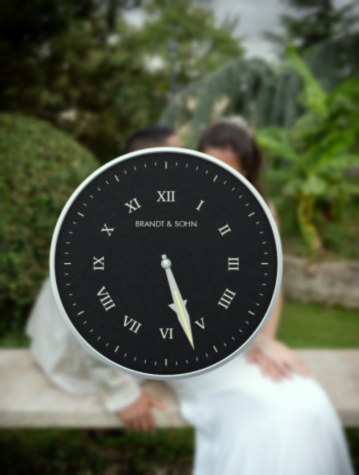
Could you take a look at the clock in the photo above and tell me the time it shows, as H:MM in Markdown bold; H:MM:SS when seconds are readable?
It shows **5:27**
